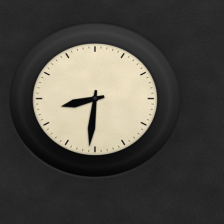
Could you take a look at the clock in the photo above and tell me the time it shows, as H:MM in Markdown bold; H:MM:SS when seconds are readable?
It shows **8:31**
